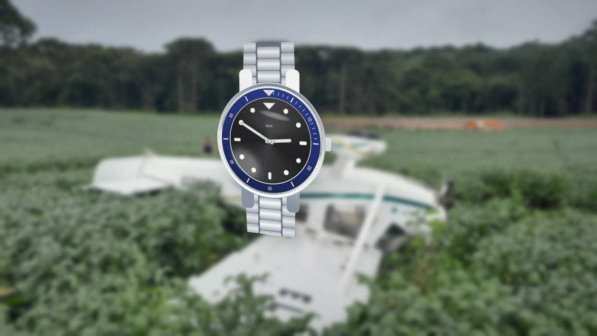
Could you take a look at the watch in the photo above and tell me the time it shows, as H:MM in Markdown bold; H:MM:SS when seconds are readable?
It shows **2:50**
